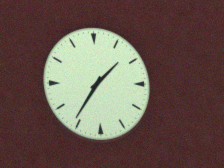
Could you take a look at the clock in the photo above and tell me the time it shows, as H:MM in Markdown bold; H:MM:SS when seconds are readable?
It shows **1:36**
